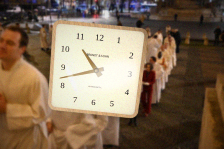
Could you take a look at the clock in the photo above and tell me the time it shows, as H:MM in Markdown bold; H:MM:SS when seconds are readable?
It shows **10:42**
